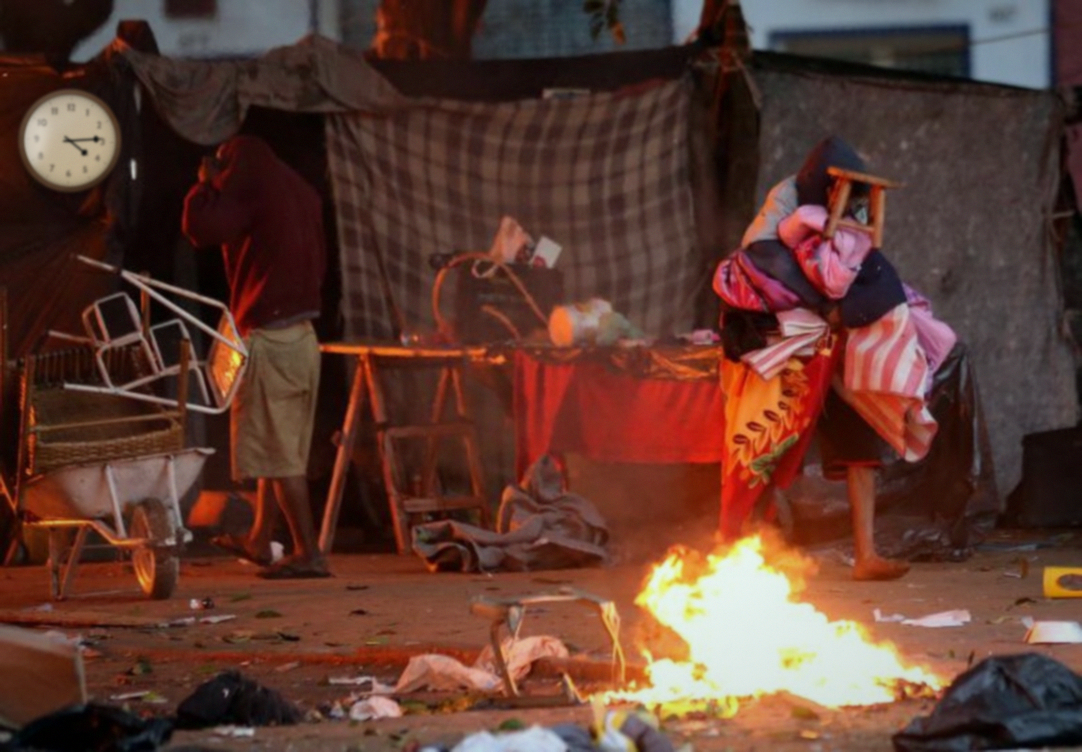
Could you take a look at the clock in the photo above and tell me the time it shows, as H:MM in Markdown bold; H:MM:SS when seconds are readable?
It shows **4:14**
